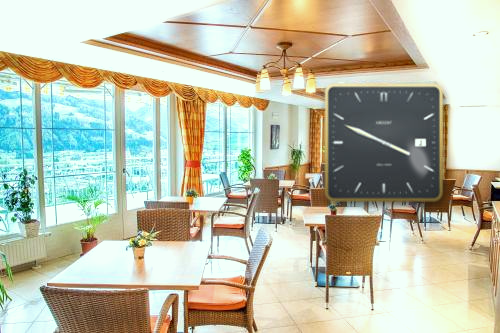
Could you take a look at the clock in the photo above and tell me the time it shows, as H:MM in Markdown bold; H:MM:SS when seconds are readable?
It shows **3:49**
